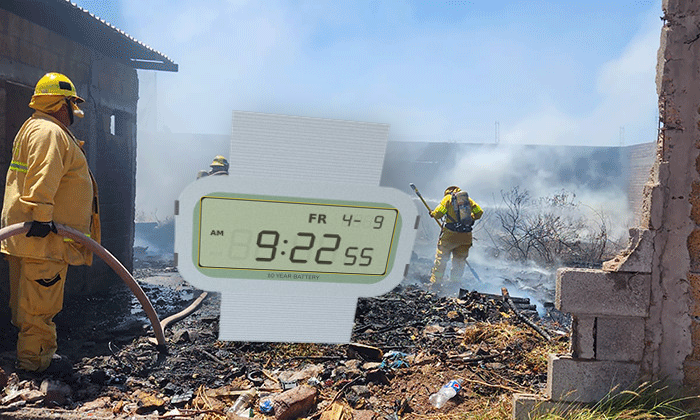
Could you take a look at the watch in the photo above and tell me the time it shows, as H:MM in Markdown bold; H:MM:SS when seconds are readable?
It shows **9:22:55**
